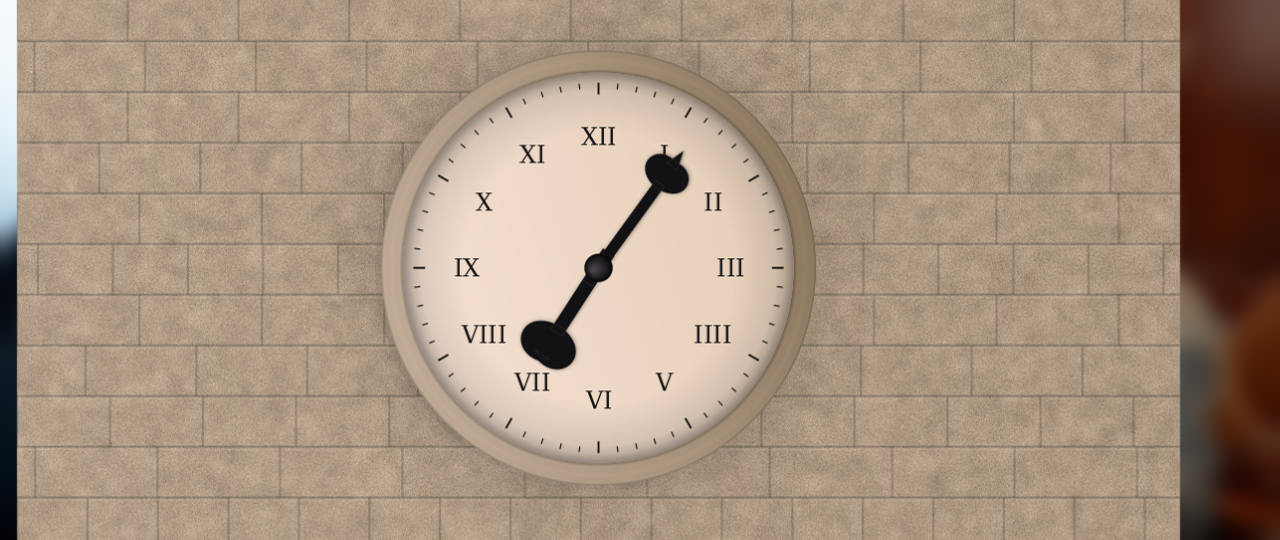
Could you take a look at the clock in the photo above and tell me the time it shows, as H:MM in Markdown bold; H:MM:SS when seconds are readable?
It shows **7:06**
